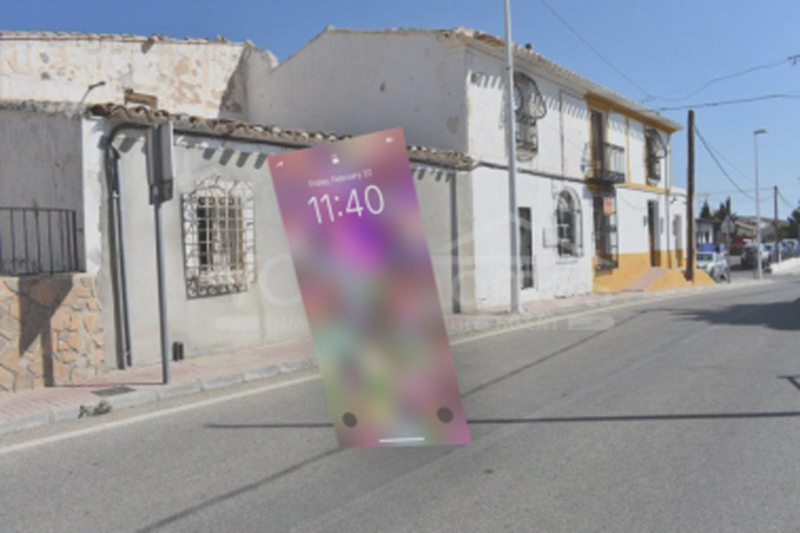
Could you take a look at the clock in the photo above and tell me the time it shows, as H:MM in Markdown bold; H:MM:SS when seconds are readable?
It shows **11:40**
